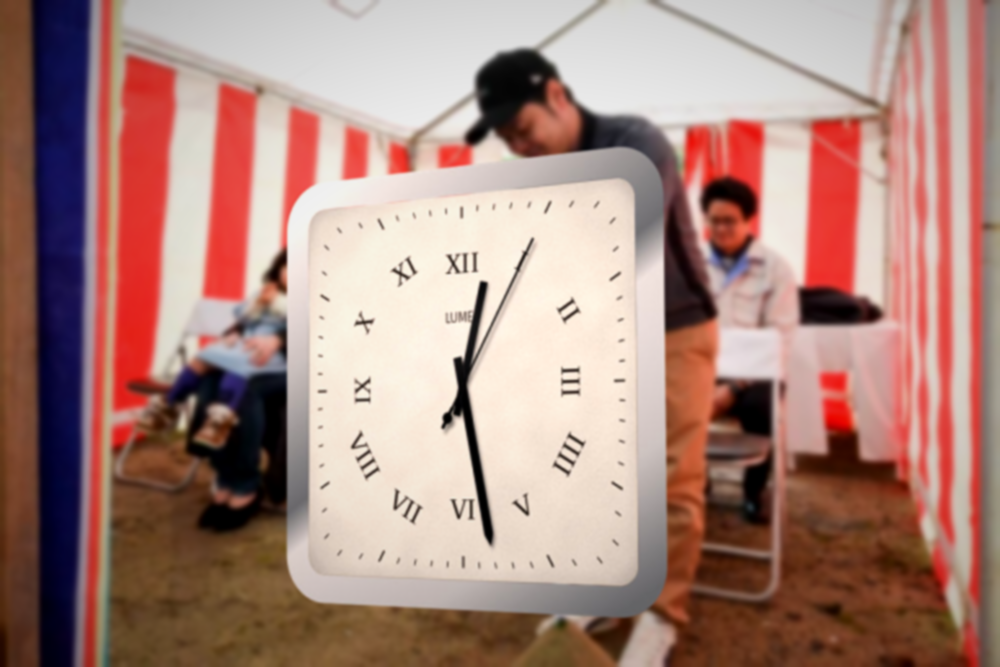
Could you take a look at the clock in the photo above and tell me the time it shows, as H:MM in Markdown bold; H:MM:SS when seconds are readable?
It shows **12:28:05**
